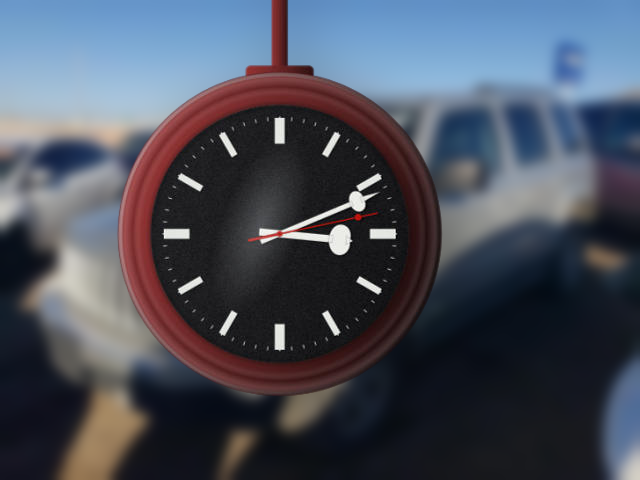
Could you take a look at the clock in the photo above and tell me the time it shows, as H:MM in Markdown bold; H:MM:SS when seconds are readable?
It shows **3:11:13**
